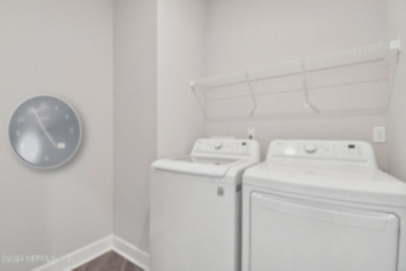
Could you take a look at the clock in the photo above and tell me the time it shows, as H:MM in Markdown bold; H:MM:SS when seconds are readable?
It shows **4:56**
